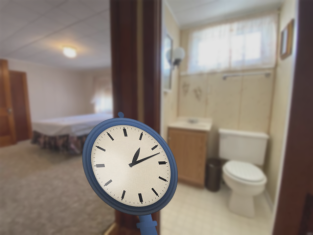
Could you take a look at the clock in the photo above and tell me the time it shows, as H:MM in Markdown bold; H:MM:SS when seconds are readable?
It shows **1:12**
